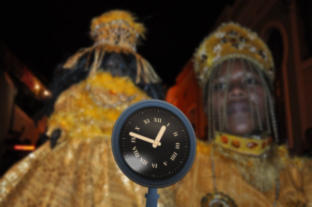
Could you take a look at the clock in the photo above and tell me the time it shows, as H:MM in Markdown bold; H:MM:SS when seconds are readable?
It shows **12:47**
